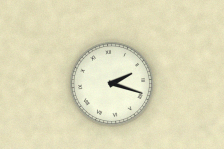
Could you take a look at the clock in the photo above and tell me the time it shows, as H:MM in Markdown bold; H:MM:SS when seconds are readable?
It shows **2:19**
